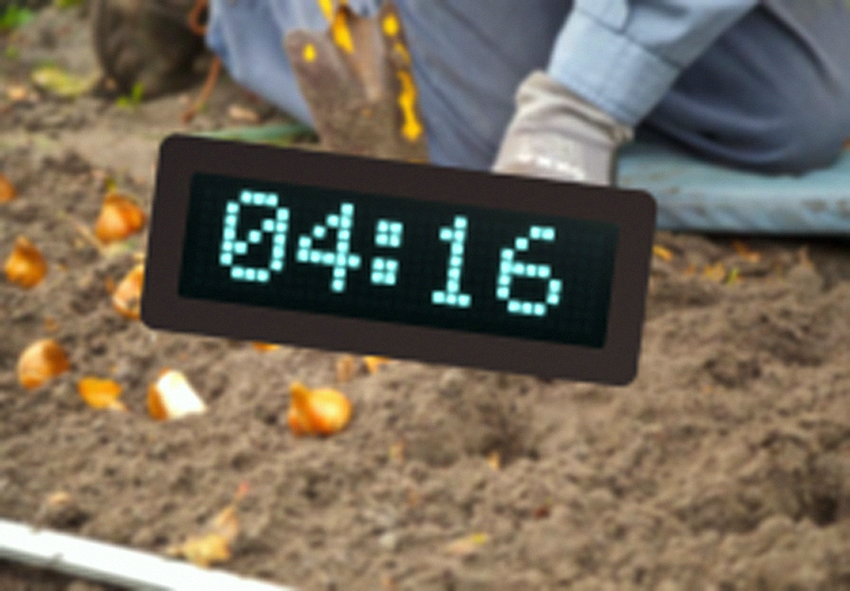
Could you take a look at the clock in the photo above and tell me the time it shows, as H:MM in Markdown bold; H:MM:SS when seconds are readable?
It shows **4:16**
